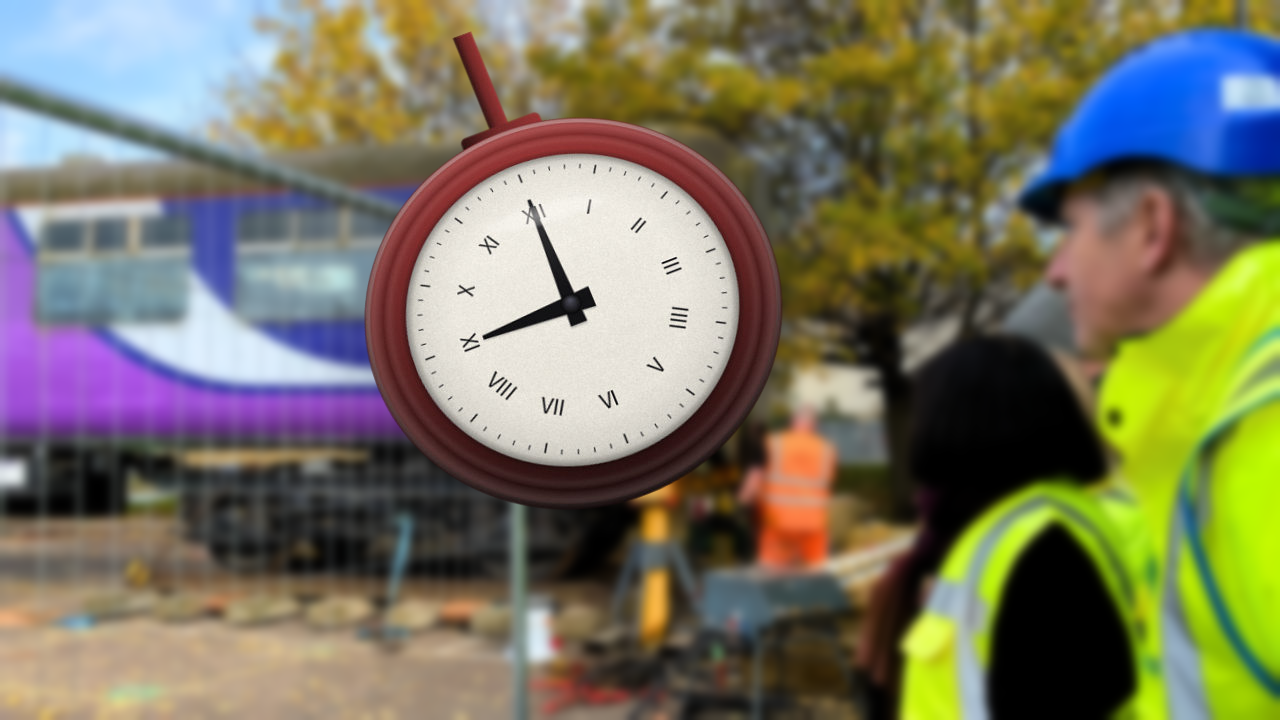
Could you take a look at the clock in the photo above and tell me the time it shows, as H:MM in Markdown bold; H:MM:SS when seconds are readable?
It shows **9:00**
